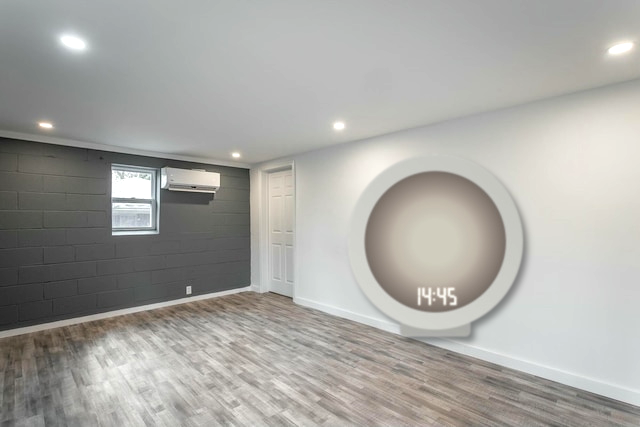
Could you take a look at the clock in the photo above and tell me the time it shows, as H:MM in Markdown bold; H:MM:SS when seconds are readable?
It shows **14:45**
